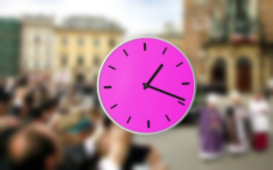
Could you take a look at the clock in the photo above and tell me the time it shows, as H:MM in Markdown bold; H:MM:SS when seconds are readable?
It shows **1:19**
